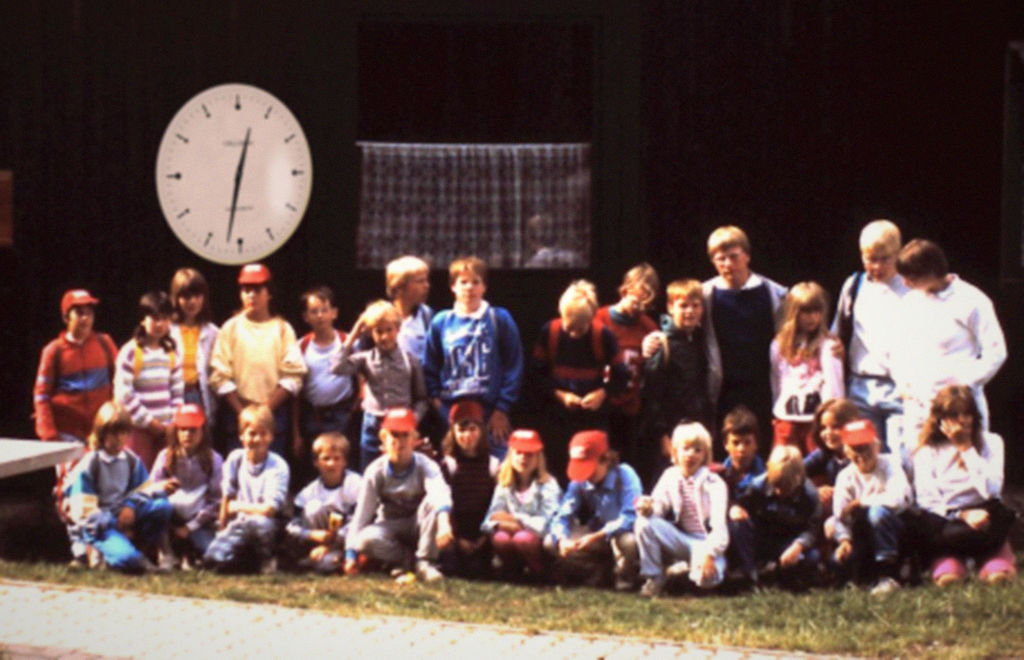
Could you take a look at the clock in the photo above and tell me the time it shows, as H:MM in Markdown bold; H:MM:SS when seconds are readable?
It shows **12:32**
